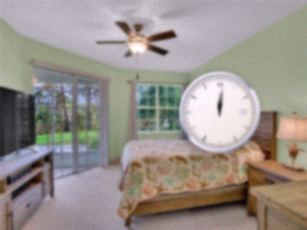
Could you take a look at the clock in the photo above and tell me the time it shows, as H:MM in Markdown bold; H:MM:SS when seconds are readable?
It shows **12:01**
